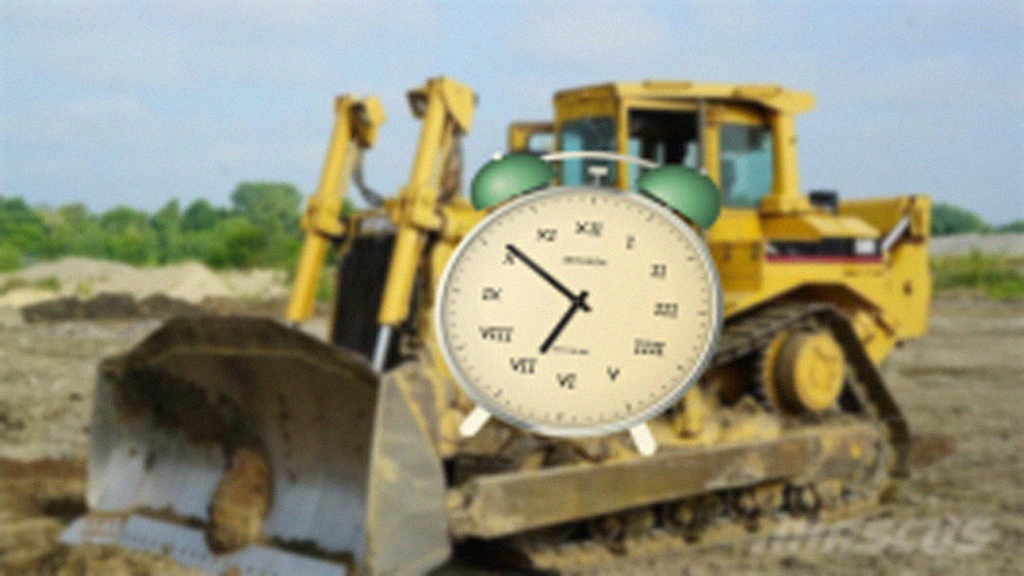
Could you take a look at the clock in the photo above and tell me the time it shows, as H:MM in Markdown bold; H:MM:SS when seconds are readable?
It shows **6:51**
